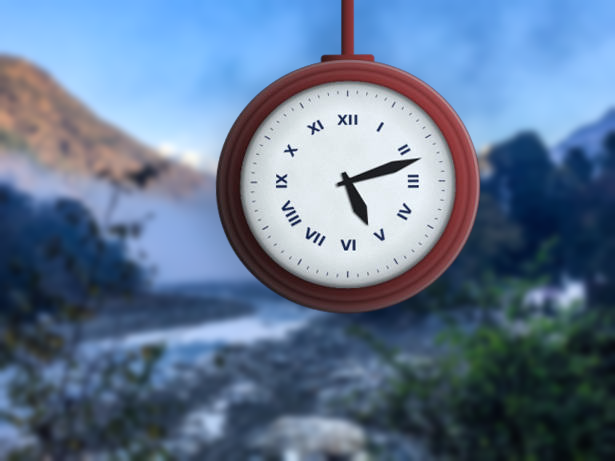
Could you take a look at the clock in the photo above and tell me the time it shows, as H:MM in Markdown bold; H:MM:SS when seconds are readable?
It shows **5:12**
